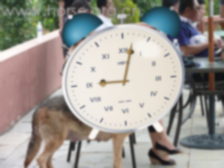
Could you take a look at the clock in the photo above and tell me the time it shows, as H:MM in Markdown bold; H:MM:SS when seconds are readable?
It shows **9:02**
